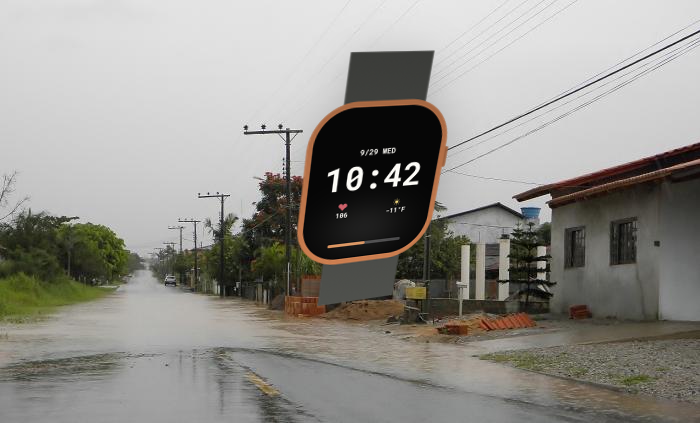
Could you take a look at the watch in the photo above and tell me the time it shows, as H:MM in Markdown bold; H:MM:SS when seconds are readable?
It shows **10:42**
